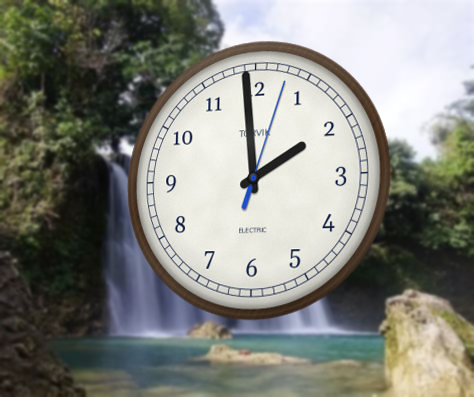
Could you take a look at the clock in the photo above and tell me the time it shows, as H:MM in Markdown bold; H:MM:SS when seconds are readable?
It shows **1:59:03**
